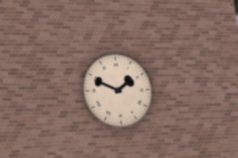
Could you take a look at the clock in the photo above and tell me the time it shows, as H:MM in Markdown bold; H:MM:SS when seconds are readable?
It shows **1:49**
